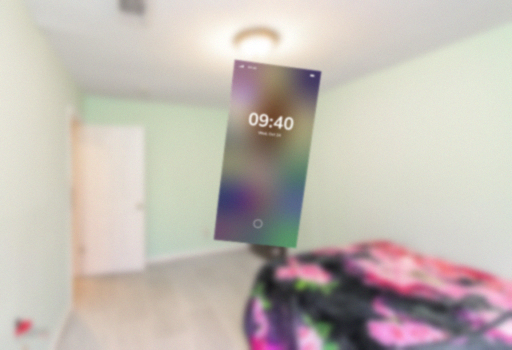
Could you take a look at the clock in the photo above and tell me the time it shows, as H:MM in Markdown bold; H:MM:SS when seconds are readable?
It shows **9:40**
